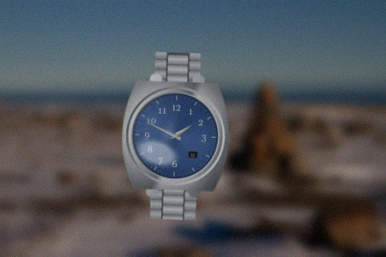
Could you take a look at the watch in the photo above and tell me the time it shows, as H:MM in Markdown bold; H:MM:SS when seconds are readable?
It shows **1:49**
